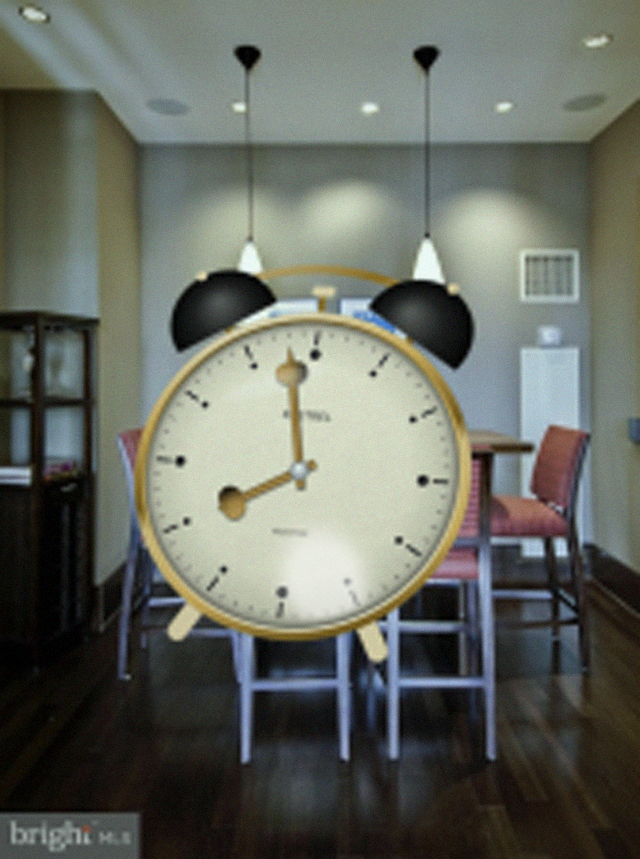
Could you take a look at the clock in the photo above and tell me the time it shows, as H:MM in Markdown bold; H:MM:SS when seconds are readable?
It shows **7:58**
